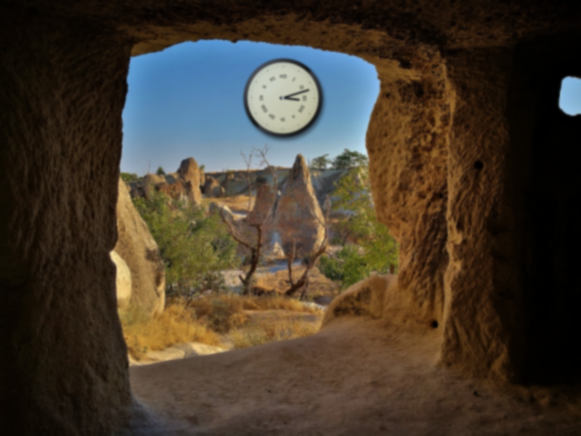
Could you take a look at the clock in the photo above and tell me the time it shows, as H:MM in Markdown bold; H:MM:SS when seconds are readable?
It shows **3:12**
